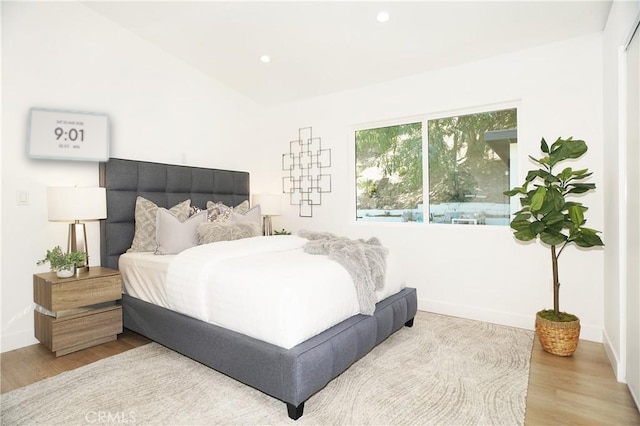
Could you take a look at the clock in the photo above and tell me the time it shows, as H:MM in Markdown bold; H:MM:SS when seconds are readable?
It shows **9:01**
